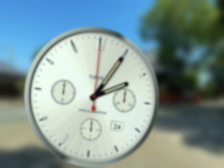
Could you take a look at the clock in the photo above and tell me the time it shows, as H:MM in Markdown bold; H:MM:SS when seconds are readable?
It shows **2:05**
